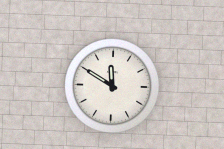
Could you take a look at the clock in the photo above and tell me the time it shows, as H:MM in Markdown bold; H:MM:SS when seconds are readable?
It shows **11:50**
